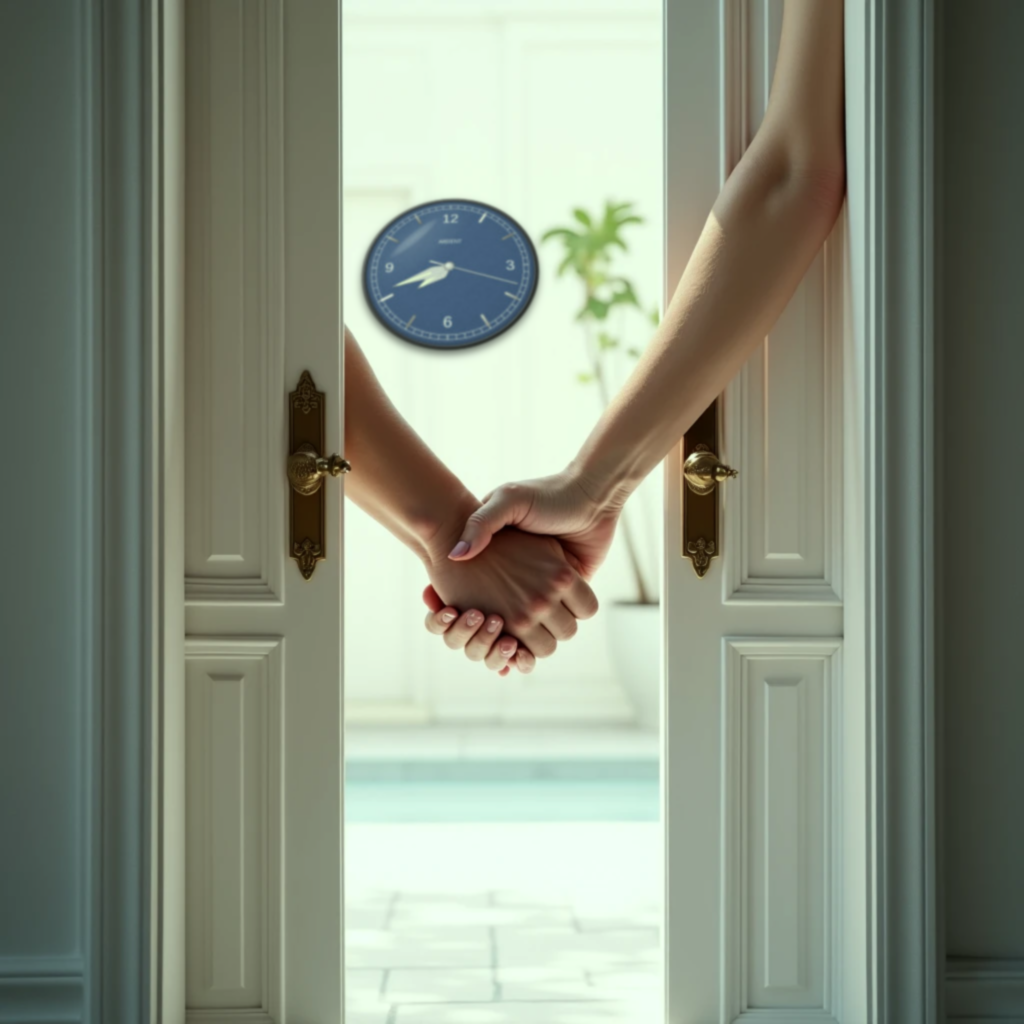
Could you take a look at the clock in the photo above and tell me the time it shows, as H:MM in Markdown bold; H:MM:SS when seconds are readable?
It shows **7:41:18**
